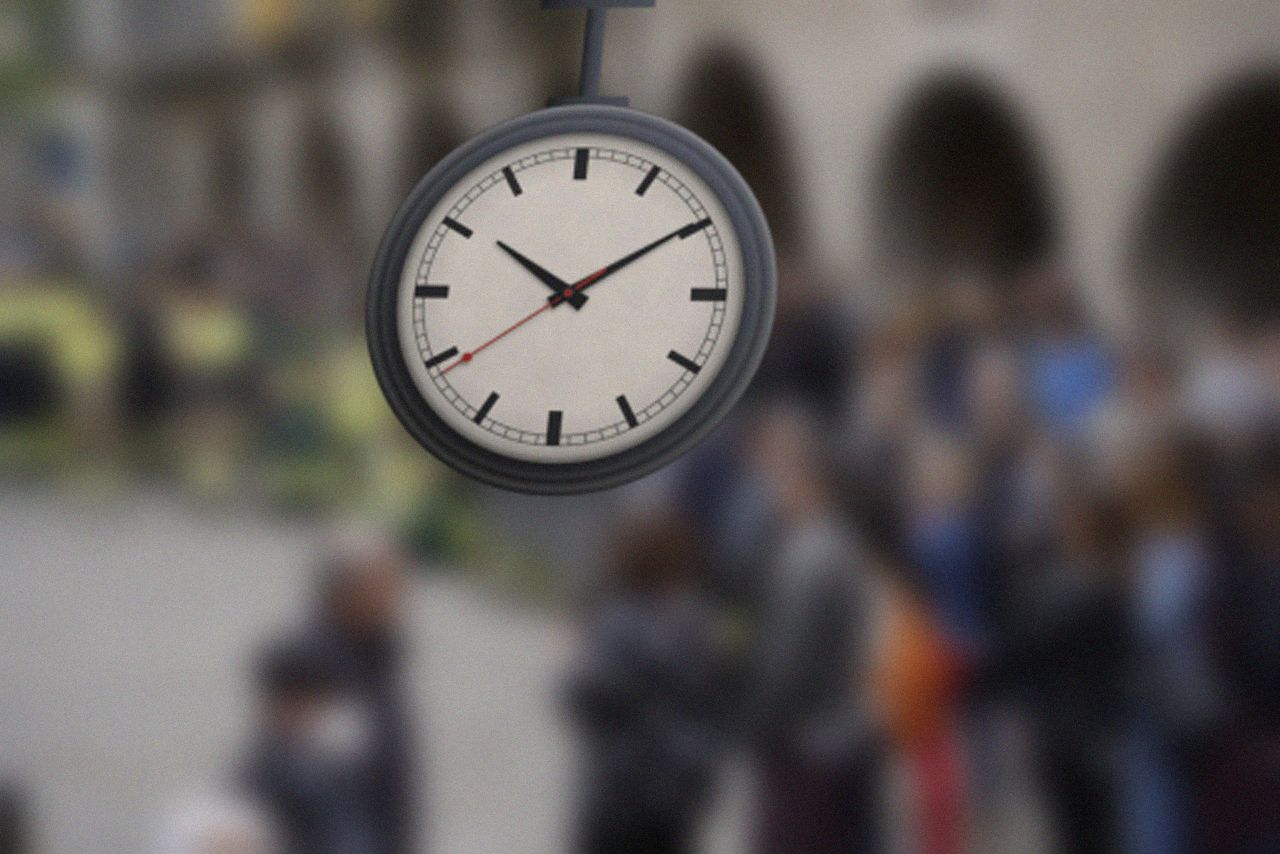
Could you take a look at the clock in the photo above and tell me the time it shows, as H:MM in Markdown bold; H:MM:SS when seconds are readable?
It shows **10:09:39**
